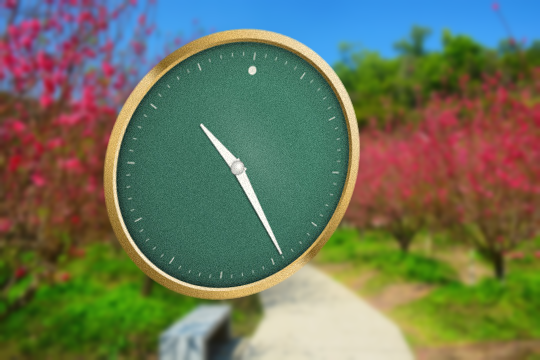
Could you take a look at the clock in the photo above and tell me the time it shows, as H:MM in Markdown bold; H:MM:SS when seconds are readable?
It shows **10:24**
